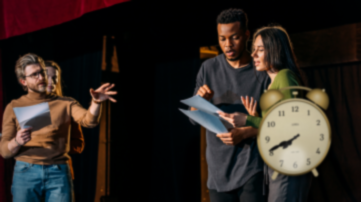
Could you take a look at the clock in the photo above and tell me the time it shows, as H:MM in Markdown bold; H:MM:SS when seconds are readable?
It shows **7:41**
